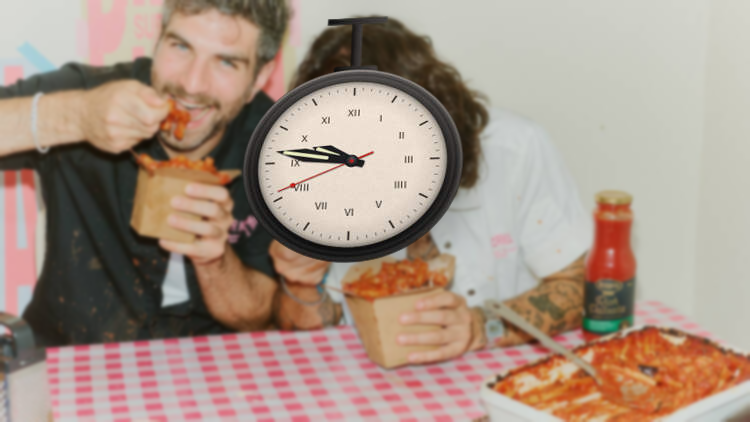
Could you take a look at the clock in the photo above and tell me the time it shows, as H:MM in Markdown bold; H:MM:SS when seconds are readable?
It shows **9:46:41**
